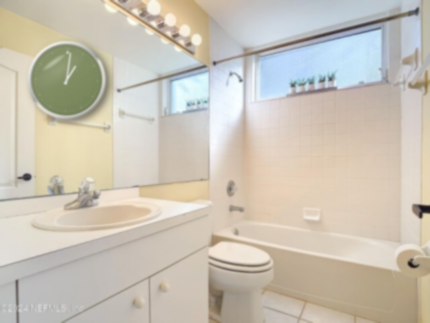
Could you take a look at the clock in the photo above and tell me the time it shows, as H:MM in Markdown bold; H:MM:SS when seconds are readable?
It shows **1:01**
